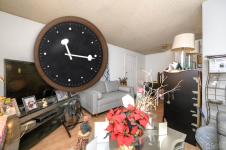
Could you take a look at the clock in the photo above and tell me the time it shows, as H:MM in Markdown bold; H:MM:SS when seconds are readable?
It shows **11:16**
